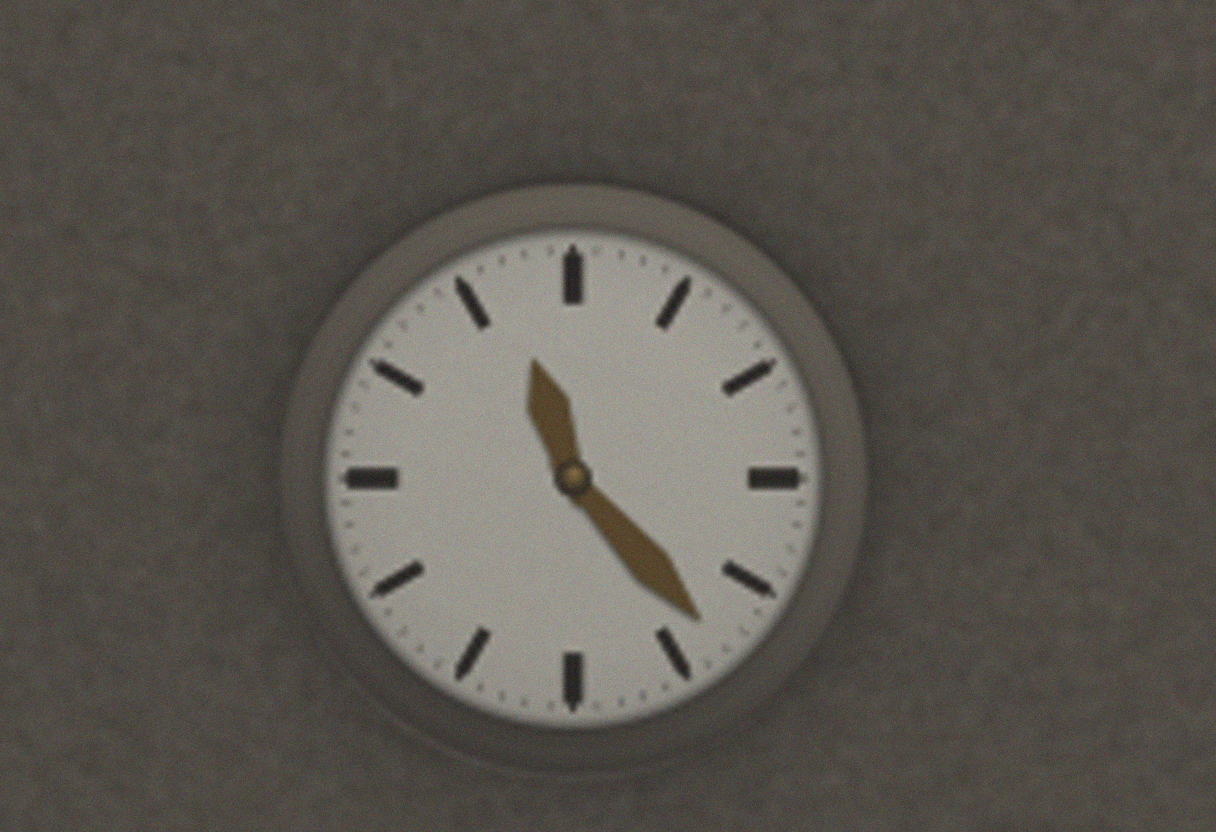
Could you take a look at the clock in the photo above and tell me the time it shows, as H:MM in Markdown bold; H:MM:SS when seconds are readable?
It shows **11:23**
